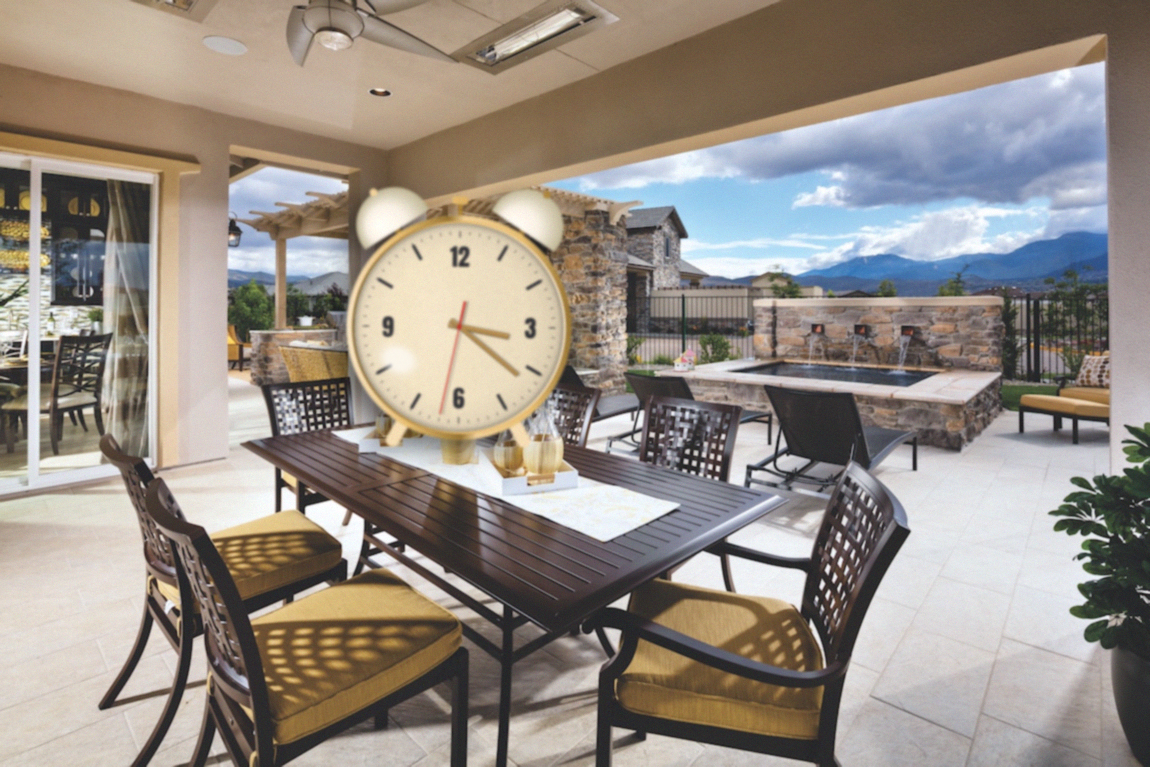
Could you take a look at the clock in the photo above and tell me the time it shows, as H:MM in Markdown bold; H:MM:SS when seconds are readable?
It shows **3:21:32**
